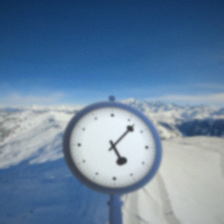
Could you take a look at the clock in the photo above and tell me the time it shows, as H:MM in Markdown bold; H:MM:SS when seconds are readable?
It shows **5:07**
